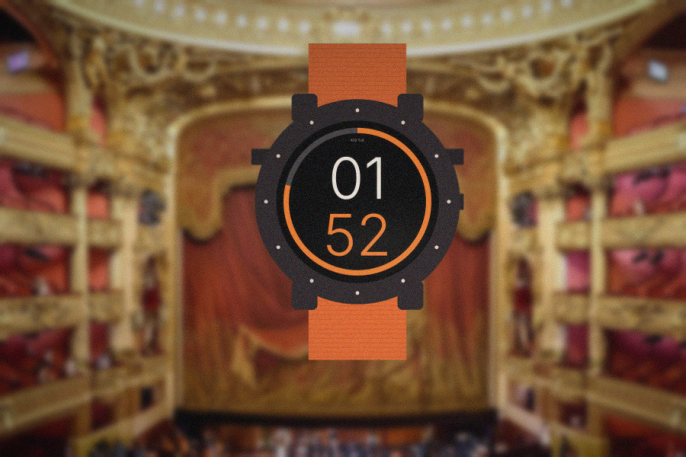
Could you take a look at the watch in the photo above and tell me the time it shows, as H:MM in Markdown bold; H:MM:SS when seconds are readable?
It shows **1:52**
